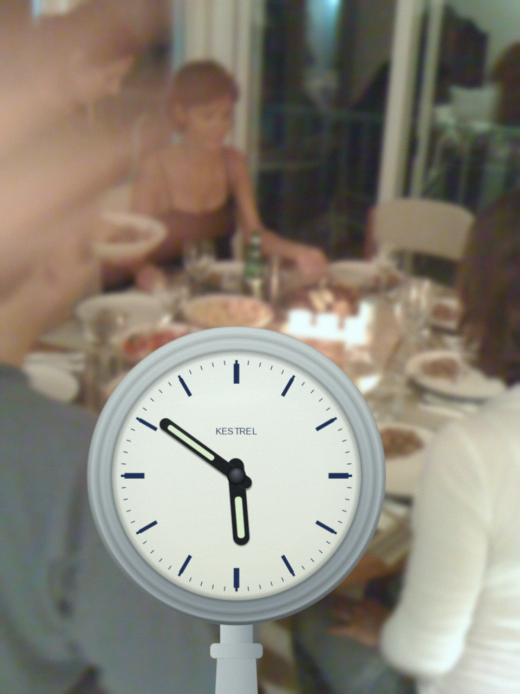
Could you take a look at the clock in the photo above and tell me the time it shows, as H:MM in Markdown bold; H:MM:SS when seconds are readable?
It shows **5:51**
